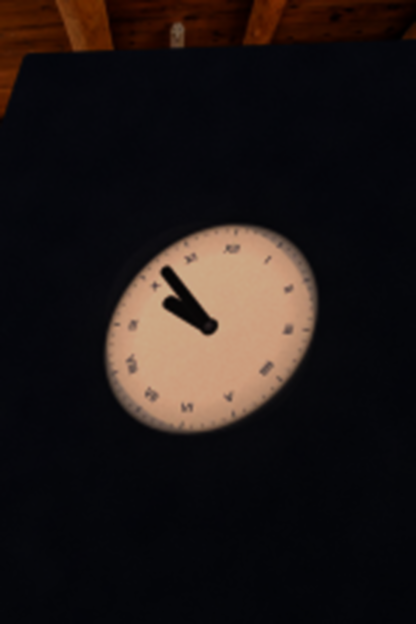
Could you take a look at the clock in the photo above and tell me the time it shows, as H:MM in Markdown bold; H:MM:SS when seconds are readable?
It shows **9:52**
